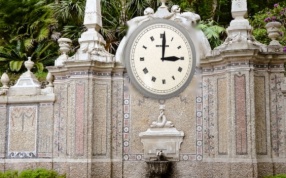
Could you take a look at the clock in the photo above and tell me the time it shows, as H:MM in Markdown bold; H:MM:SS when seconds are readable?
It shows **3:01**
